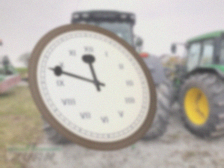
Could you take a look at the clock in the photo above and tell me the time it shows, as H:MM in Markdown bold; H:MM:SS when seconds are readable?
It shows **11:48**
